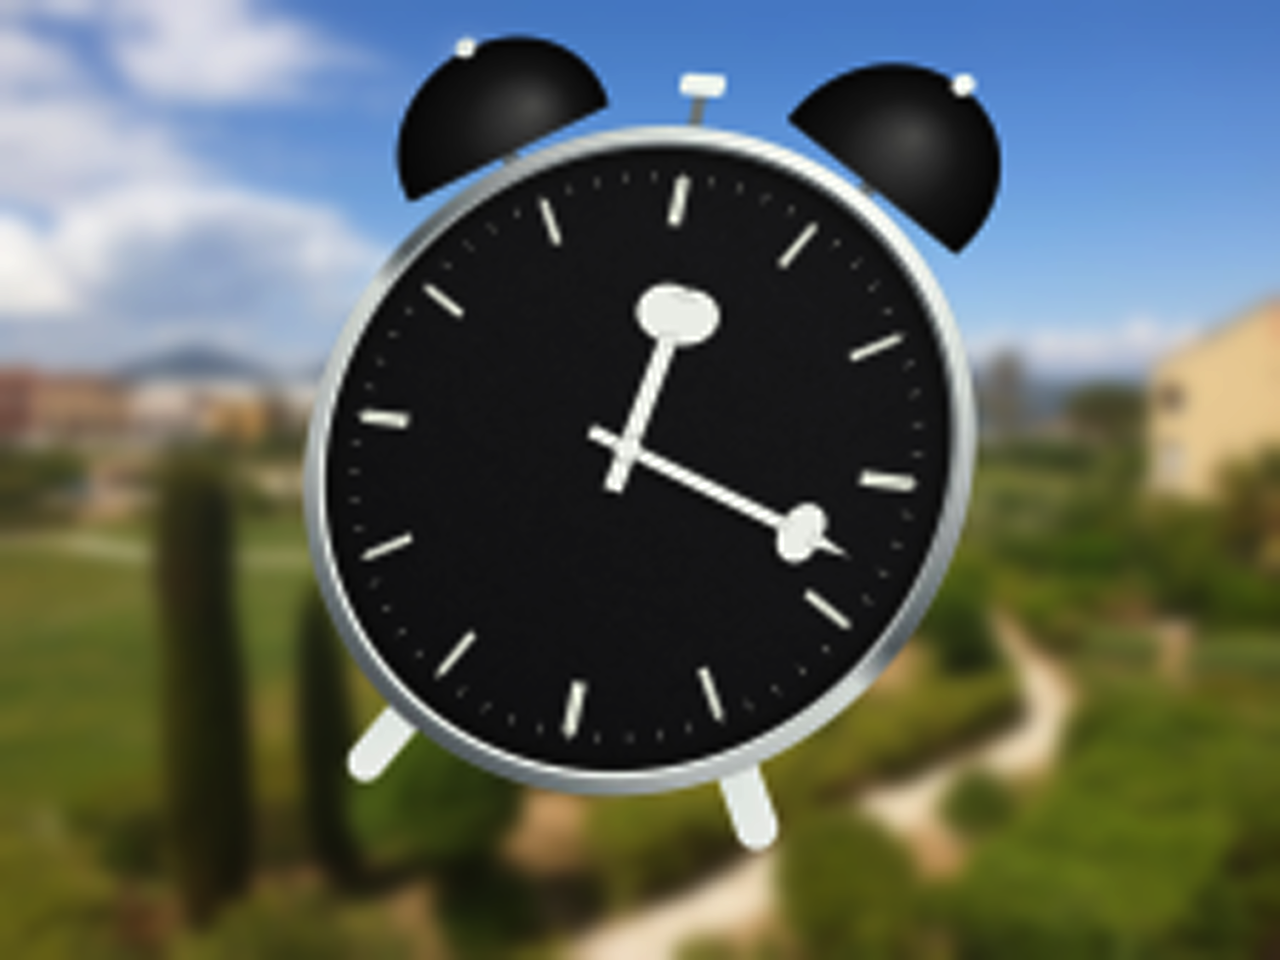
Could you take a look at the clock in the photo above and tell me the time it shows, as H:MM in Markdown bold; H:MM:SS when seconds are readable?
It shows **12:18**
